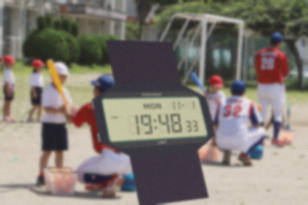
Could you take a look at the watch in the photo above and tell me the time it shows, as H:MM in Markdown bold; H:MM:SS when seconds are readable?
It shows **19:48**
